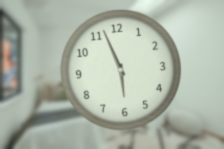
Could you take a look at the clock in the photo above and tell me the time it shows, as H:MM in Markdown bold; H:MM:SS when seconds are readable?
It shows **5:57**
